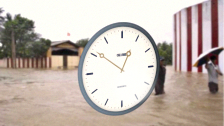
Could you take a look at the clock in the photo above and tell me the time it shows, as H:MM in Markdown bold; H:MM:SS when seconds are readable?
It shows **12:51**
